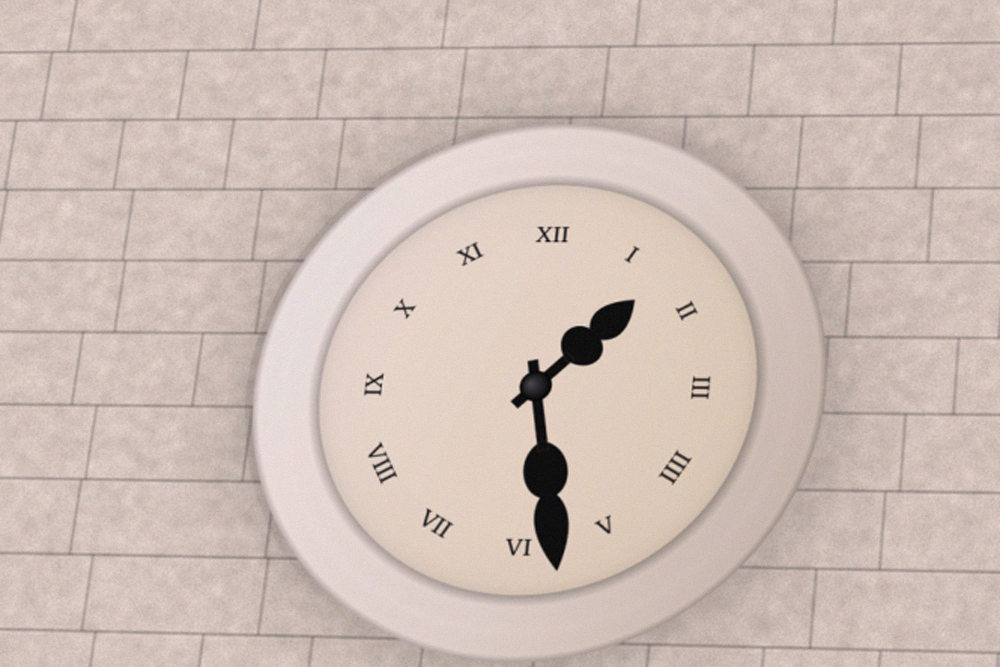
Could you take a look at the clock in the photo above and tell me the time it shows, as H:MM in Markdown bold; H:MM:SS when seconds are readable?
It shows **1:28**
